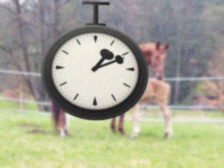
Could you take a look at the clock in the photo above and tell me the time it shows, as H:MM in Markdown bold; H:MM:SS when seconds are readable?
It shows **1:11**
